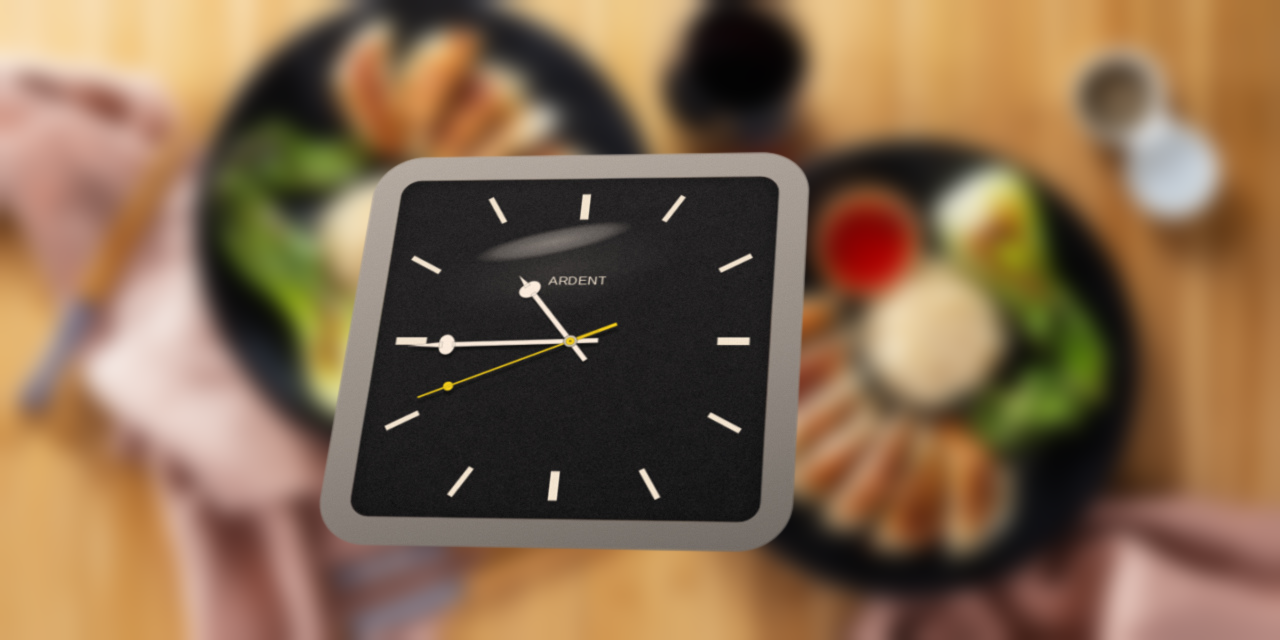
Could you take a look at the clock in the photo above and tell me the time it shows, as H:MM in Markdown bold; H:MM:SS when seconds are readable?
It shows **10:44:41**
